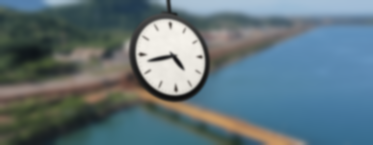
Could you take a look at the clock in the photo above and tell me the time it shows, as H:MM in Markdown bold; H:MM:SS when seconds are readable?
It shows **4:43**
